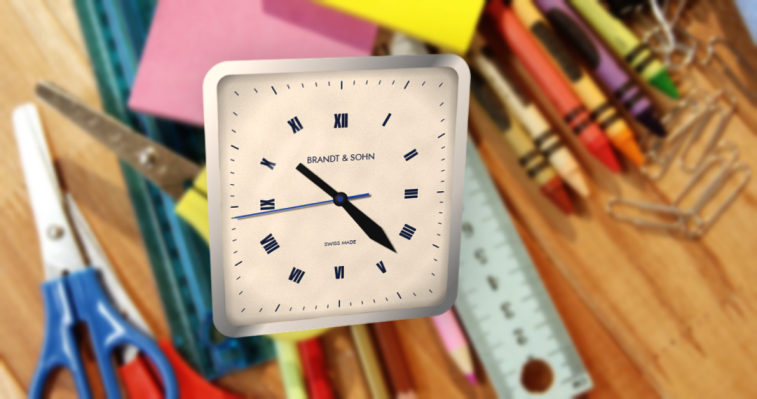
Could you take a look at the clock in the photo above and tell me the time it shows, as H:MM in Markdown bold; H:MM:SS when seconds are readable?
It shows **10:22:44**
